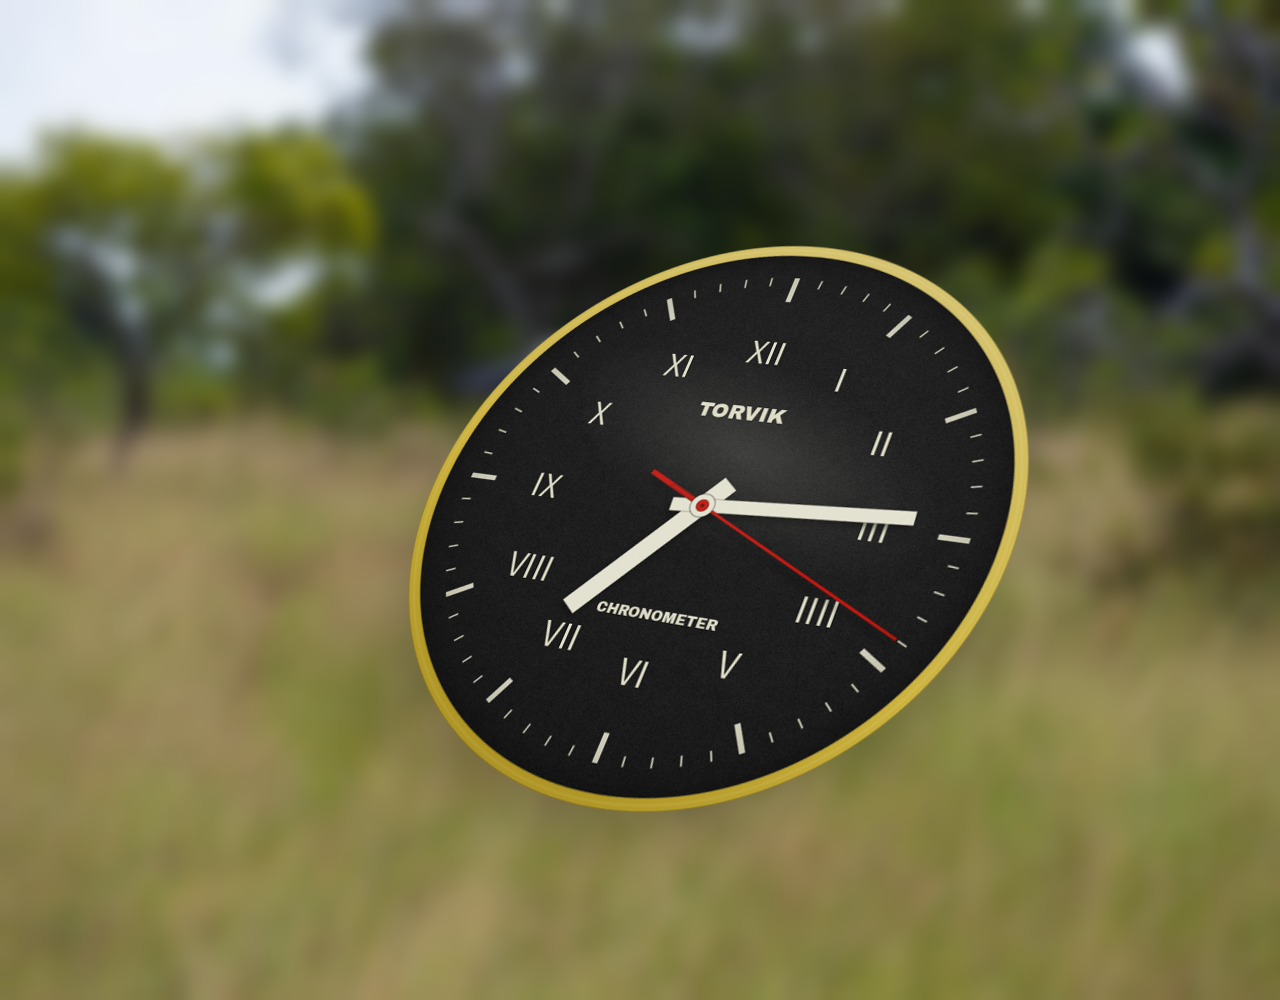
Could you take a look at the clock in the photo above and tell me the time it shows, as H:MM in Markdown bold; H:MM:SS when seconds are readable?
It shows **7:14:19**
